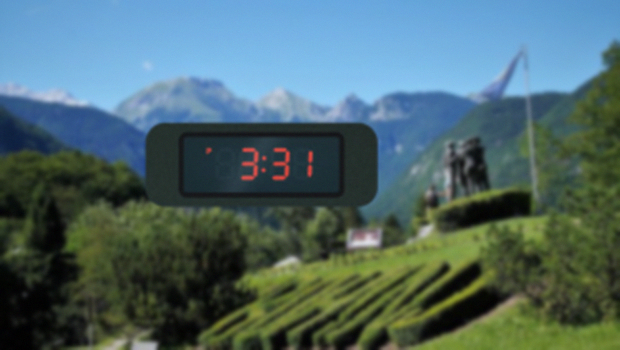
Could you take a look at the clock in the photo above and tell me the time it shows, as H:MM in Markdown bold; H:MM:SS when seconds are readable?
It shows **3:31**
